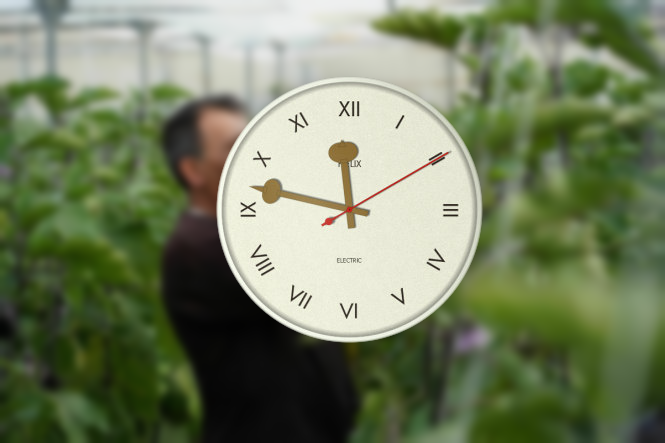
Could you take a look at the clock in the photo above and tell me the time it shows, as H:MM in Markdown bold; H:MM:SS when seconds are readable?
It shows **11:47:10**
